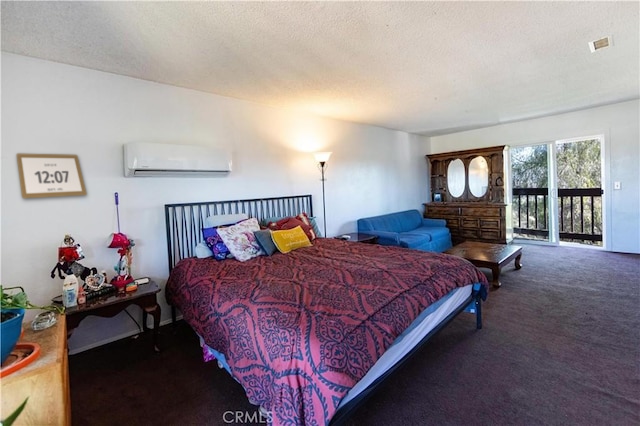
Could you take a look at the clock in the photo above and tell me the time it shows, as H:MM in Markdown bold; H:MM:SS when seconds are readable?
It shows **12:07**
